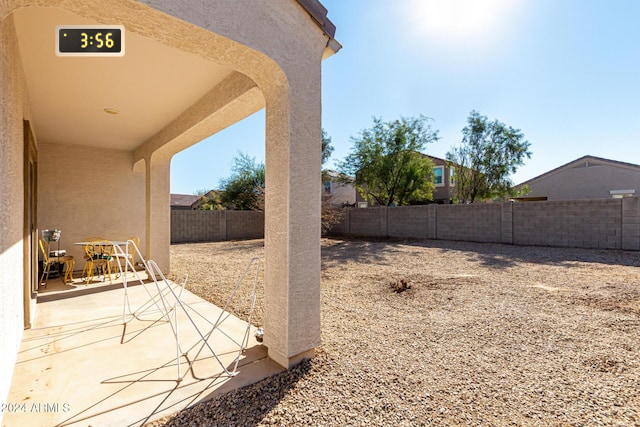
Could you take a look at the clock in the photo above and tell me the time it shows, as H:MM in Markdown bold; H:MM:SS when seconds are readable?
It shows **3:56**
